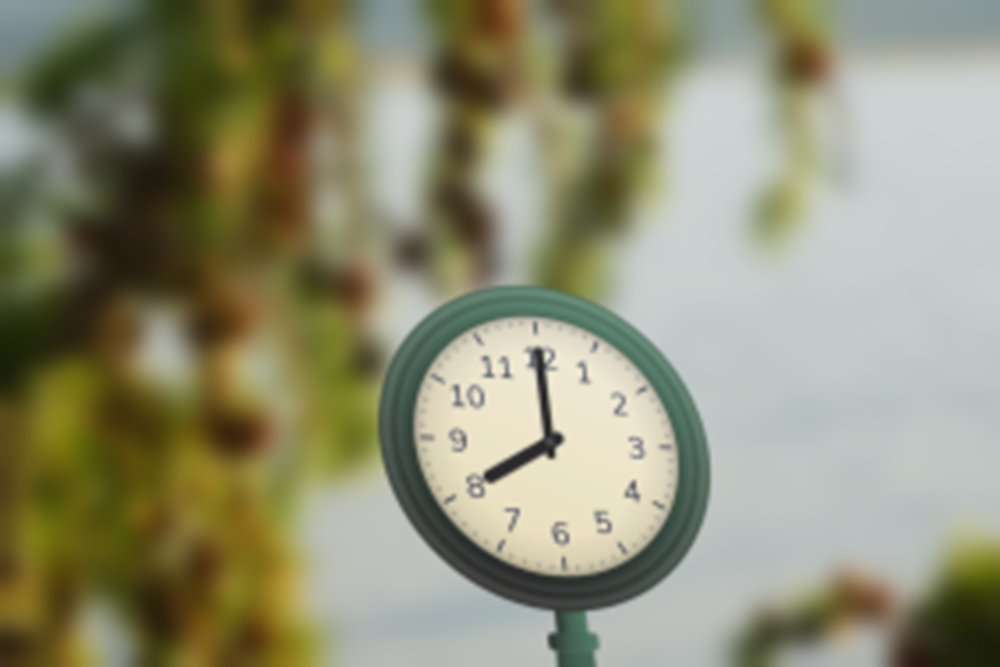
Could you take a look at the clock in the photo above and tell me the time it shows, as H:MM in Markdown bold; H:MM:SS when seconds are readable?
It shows **8:00**
